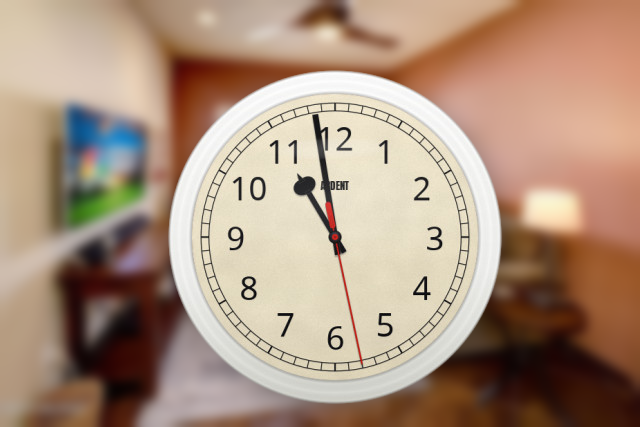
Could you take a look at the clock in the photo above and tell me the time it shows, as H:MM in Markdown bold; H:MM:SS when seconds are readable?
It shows **10:58:28**
